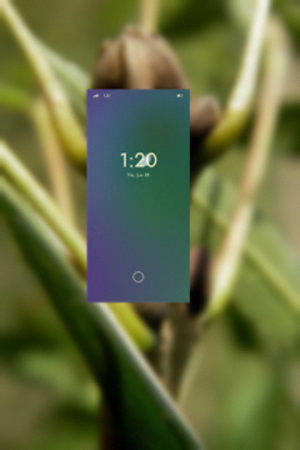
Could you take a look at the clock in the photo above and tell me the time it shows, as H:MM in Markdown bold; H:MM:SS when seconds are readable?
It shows **1:20**
